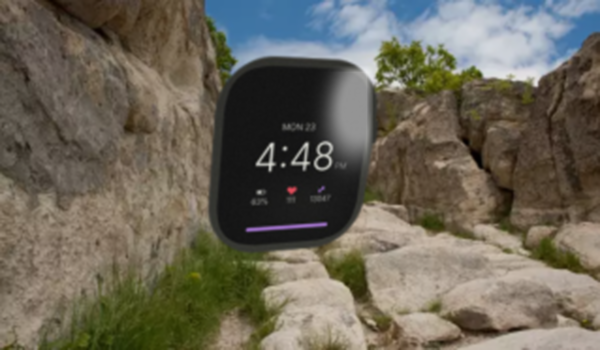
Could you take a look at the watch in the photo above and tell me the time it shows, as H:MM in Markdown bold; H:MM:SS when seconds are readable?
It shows **4:48**
